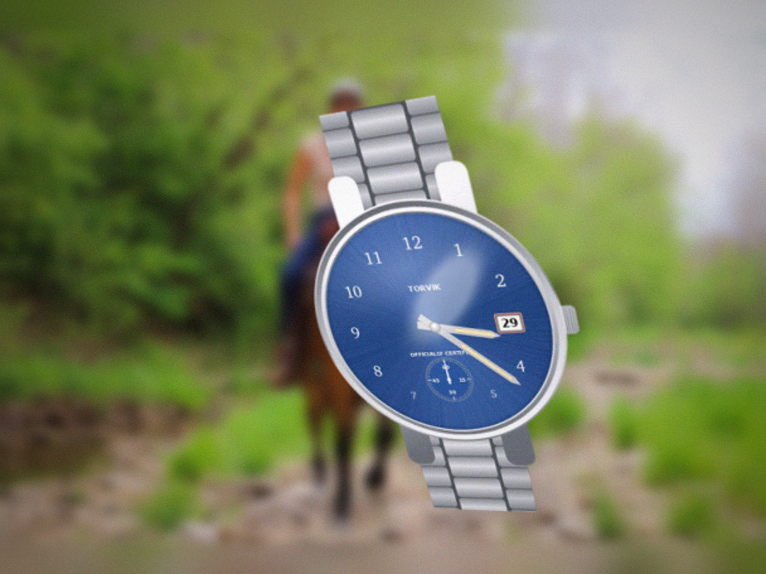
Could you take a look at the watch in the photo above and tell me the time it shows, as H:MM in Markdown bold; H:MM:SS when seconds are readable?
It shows **3:22**
